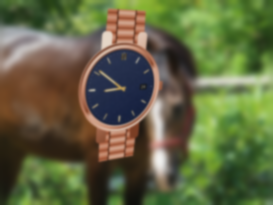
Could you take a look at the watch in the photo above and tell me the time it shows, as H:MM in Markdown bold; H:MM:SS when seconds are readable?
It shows **8:51**
